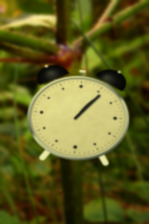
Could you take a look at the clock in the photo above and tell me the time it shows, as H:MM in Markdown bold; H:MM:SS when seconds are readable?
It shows **1:06**
